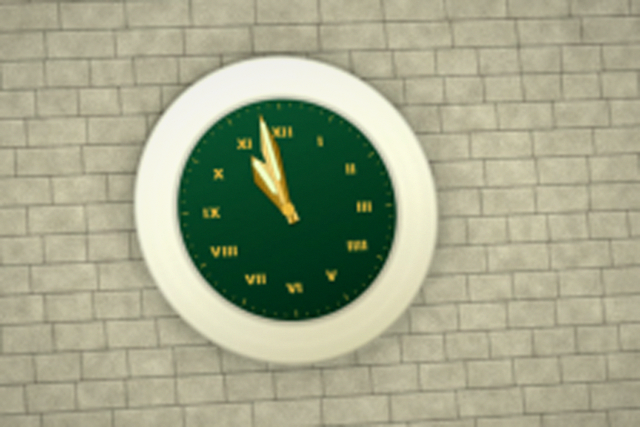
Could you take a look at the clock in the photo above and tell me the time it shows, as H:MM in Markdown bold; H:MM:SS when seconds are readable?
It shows **10:58**
